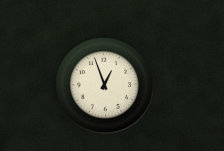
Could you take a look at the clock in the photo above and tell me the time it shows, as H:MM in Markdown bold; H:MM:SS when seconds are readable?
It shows **12:57**
